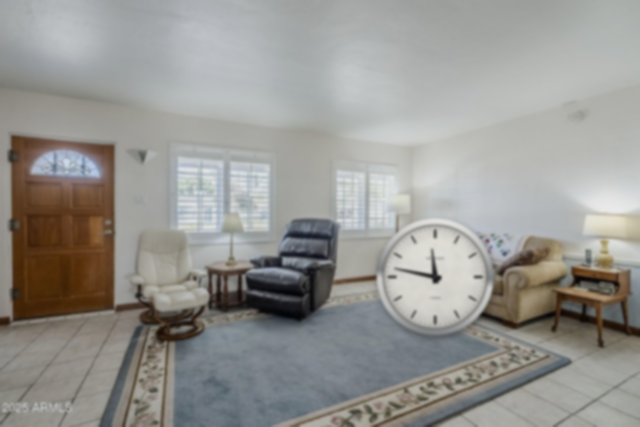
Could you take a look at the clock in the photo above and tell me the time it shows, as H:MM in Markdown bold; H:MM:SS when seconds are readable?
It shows **11:47**
